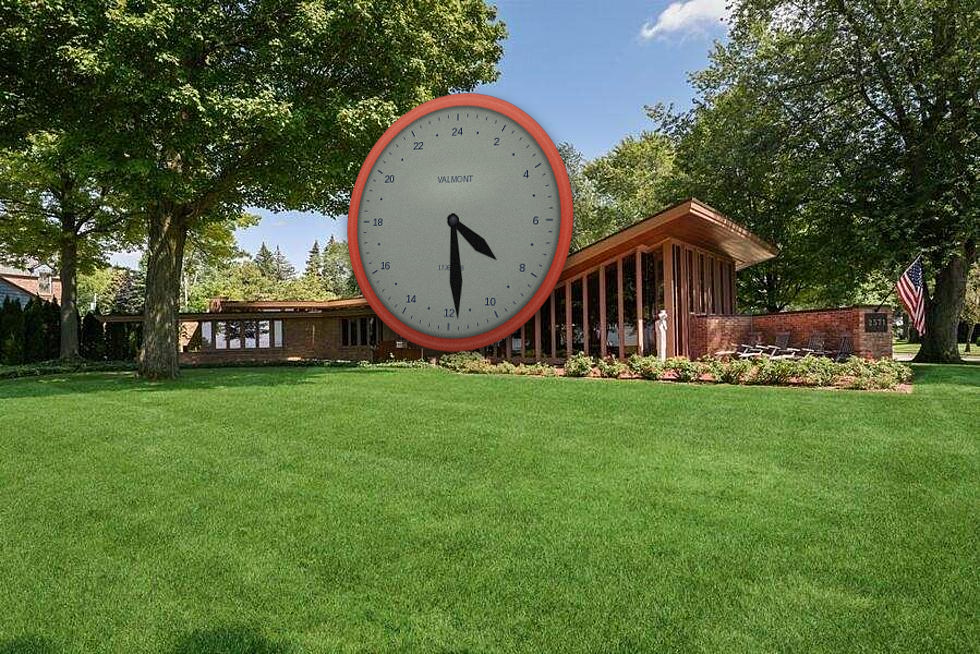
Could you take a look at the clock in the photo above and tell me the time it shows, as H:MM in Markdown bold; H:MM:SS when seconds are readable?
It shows **8:29**
